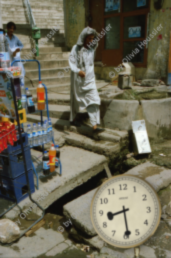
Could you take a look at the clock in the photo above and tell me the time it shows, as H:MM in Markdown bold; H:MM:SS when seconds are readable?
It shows **8:29**
